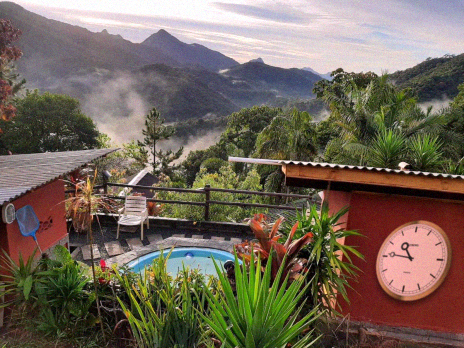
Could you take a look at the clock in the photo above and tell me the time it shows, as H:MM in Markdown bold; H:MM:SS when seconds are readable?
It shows **10:46**
